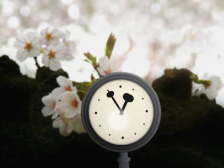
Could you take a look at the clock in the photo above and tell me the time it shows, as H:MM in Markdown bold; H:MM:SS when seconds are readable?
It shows **12:55**
